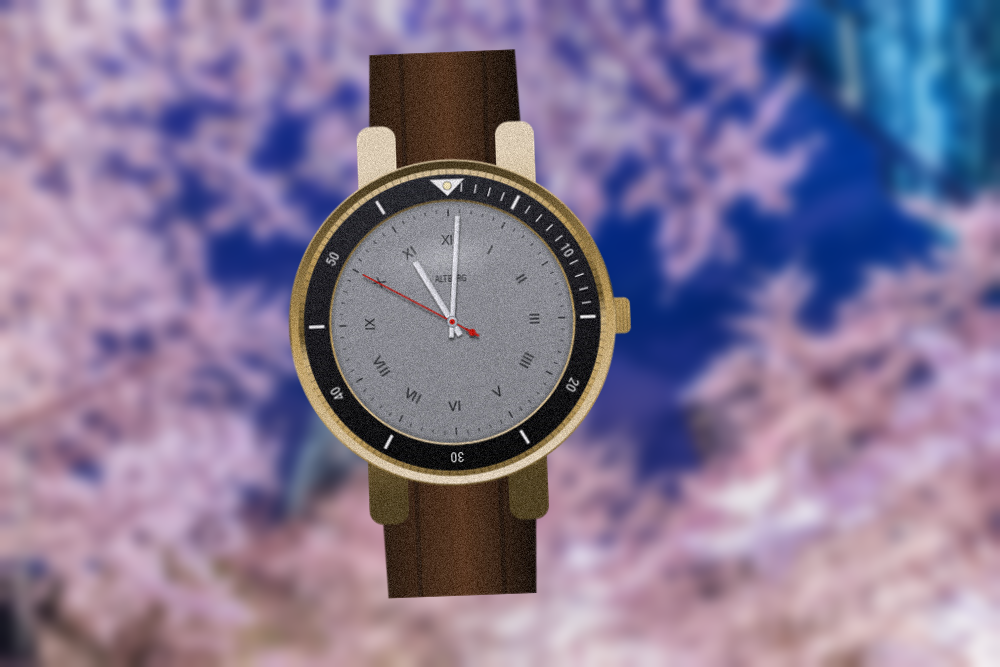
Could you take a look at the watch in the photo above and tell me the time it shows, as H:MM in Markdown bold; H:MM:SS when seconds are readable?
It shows **11:00:50**
